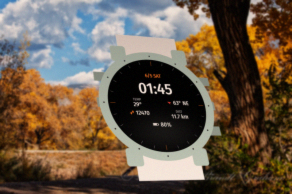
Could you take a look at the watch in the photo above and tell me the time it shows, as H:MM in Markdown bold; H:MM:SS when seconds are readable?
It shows **1:45**
